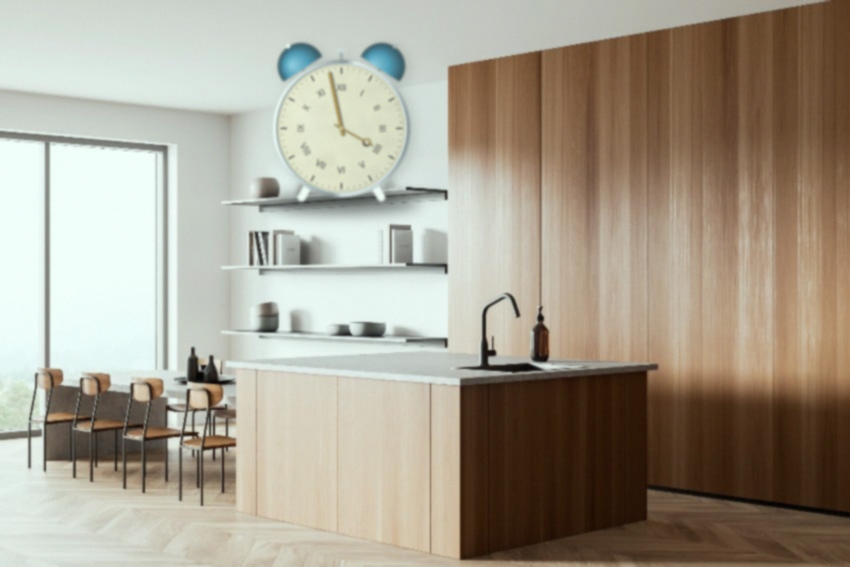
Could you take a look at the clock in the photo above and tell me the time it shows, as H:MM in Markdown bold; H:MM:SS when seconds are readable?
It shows **3:58**
